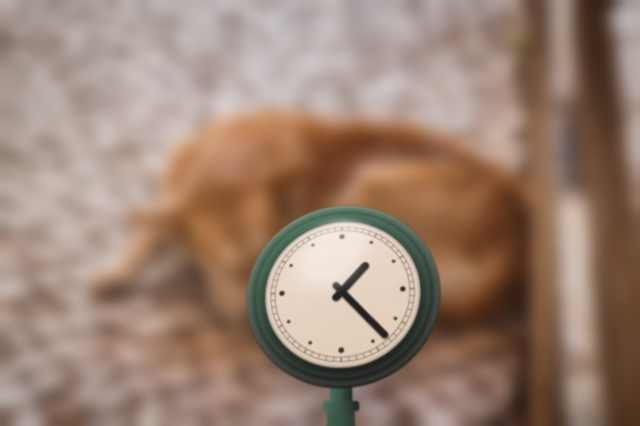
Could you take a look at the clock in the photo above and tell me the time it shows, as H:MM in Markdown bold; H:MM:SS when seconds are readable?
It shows **1:23**
